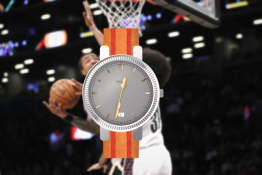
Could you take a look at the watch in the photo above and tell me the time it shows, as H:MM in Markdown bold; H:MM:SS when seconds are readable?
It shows **12:32**
